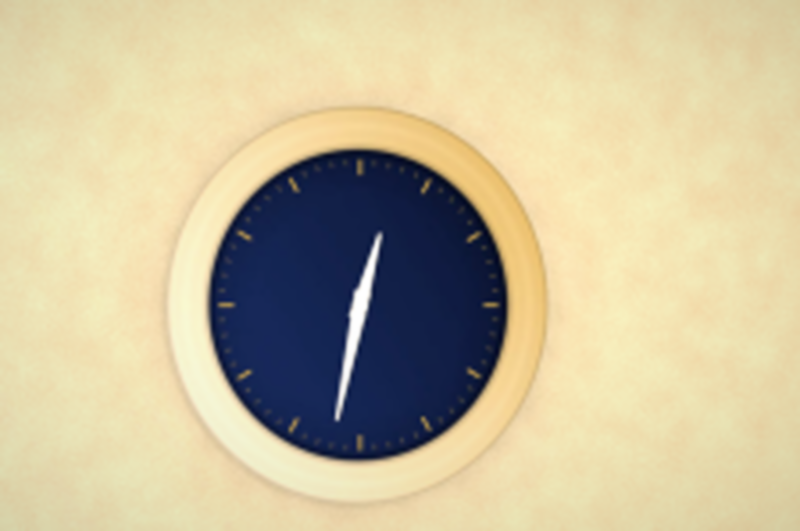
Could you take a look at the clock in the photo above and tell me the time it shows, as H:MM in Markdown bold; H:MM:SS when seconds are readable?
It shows **12:32**
